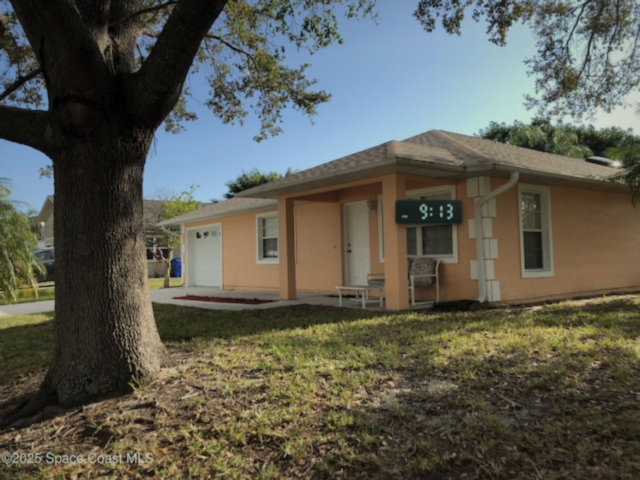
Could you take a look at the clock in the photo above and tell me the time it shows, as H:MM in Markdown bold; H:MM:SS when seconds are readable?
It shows **9:13**
